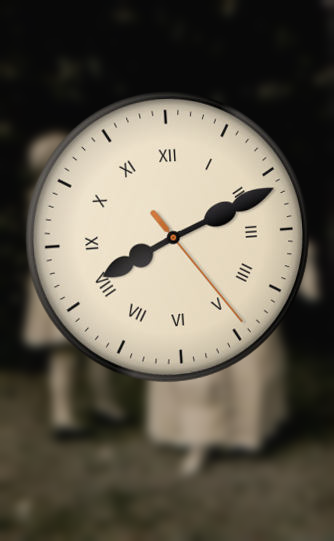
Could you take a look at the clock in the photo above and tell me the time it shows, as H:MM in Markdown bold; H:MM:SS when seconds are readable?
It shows **8:11:24**
